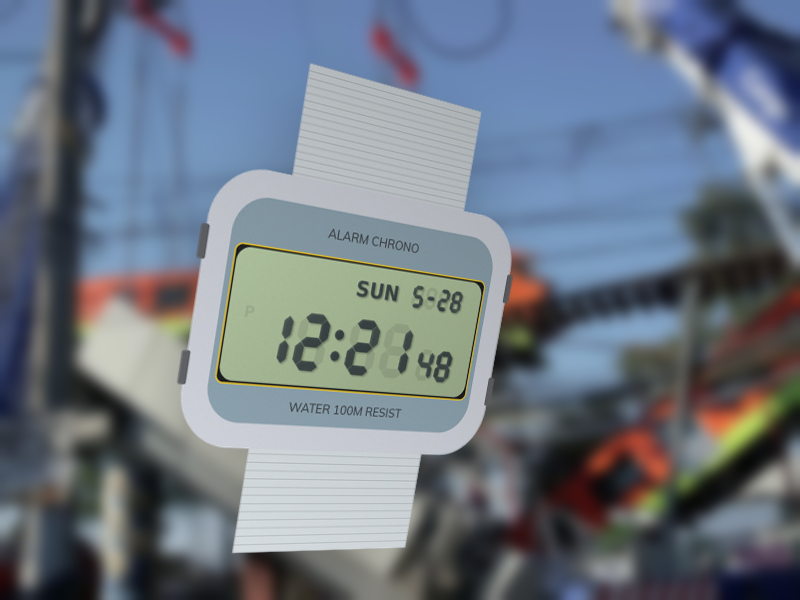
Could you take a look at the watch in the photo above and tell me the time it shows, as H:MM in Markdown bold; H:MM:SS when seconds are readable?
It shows **12:21:48**
